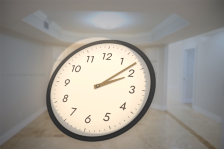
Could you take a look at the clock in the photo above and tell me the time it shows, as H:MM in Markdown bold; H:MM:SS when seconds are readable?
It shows **2:08**
